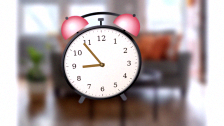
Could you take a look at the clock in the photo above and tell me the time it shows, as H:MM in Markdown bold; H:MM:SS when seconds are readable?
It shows **8:54**
